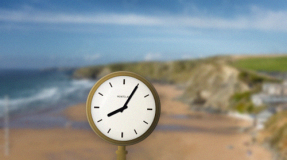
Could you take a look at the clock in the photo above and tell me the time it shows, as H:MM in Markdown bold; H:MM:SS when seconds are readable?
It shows **8:05**
